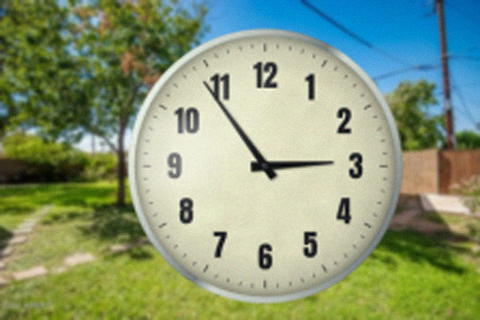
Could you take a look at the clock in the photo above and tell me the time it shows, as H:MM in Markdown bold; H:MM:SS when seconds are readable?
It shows **2:54**
